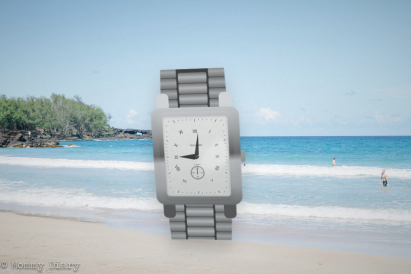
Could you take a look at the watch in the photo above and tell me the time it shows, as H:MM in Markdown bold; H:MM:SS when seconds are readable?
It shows **9:01**
